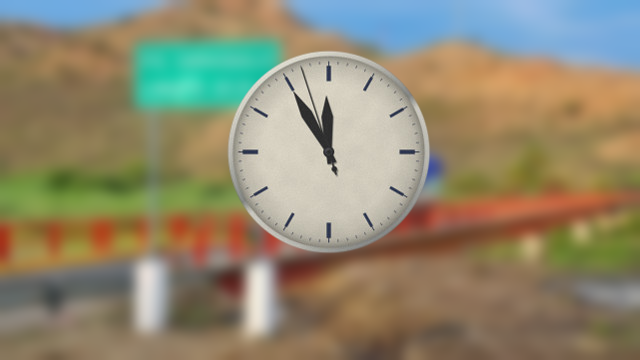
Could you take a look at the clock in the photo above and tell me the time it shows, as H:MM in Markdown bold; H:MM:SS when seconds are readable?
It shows **11:54:57**
